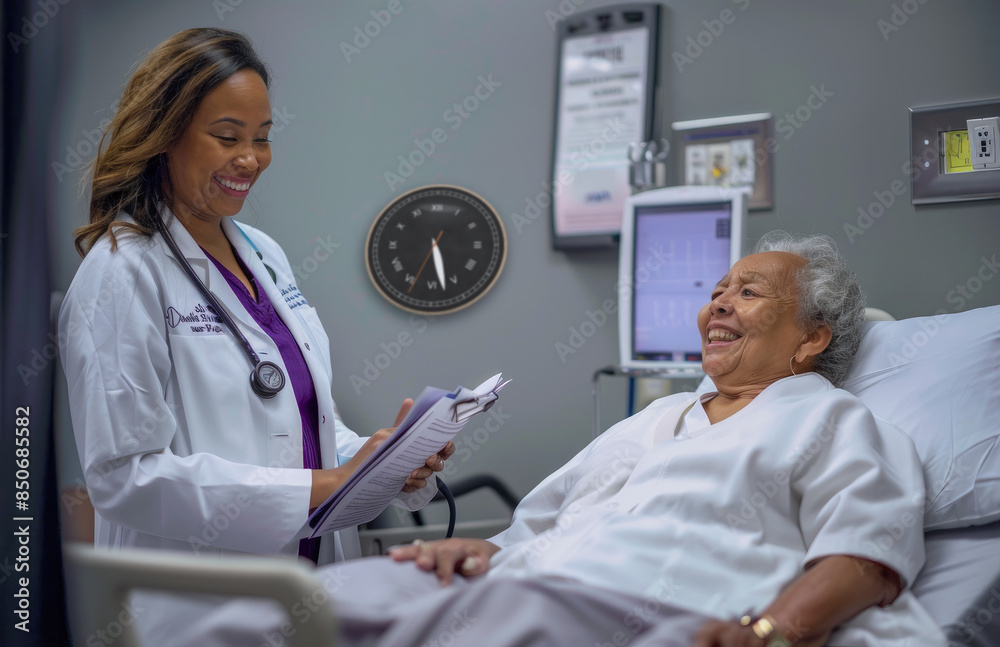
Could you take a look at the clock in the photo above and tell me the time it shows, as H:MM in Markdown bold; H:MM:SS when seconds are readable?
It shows **5:27:34**
